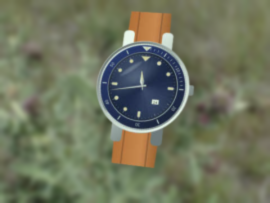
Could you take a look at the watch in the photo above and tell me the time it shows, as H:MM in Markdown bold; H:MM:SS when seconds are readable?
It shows **11:43**
